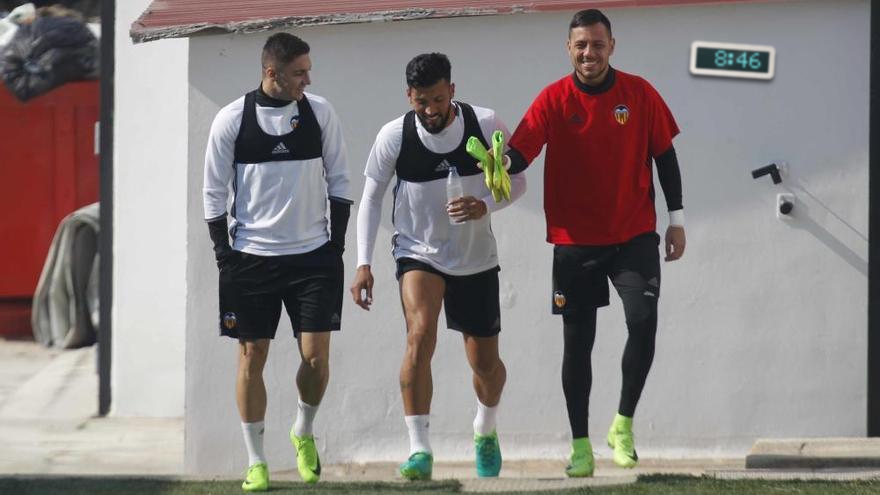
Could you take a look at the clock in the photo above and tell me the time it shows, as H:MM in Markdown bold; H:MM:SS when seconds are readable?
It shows **8:46**
